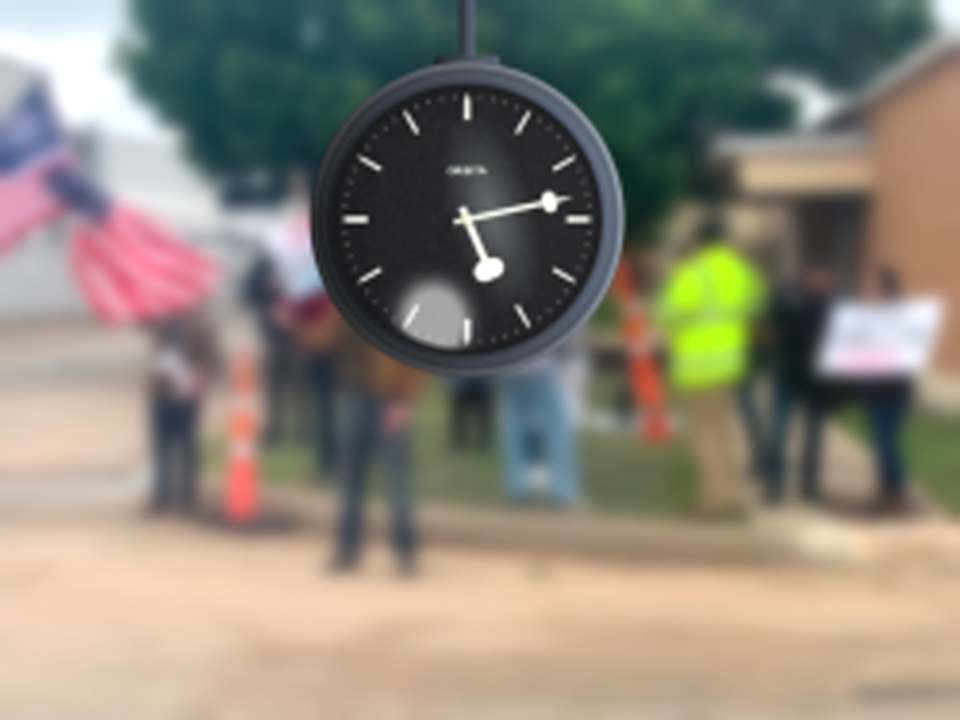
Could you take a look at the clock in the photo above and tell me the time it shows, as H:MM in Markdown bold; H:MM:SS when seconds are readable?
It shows **5:13**
